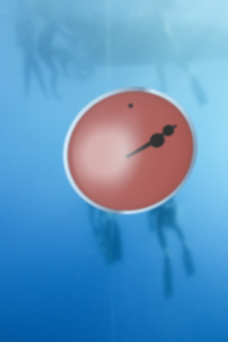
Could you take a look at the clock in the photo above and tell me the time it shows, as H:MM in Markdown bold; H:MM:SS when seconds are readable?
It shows **2:10**
